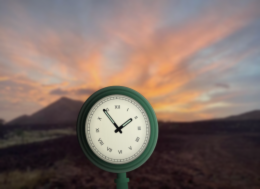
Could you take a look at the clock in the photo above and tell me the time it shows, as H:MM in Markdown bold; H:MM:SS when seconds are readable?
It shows **1:54**
